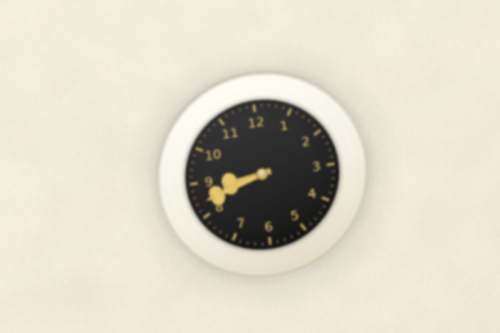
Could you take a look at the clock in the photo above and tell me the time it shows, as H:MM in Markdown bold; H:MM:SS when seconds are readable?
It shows **8:42**
